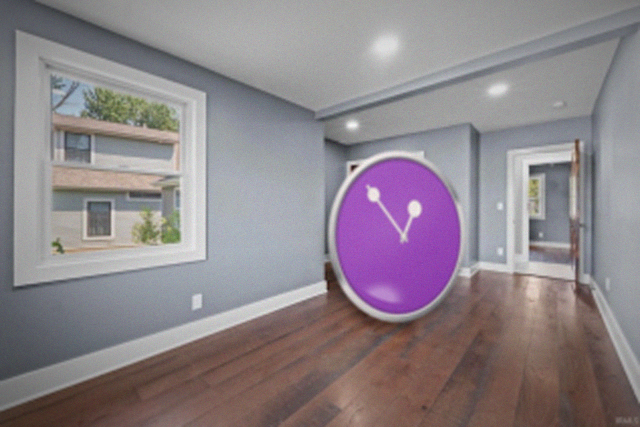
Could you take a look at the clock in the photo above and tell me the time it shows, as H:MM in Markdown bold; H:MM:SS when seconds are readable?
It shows **12:53**
